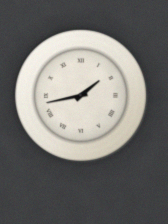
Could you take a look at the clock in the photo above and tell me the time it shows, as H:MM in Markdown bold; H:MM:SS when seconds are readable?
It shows **1:43**
